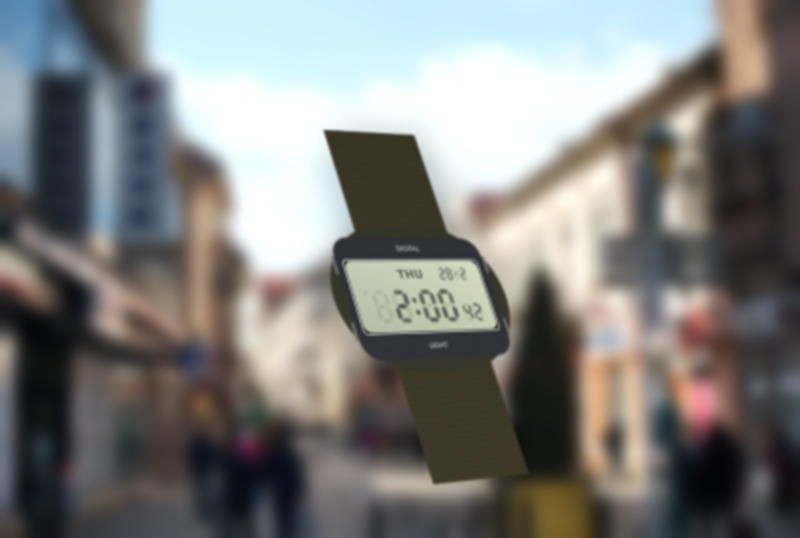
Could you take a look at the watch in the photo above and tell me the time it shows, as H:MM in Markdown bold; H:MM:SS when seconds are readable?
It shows **2:00:42**
